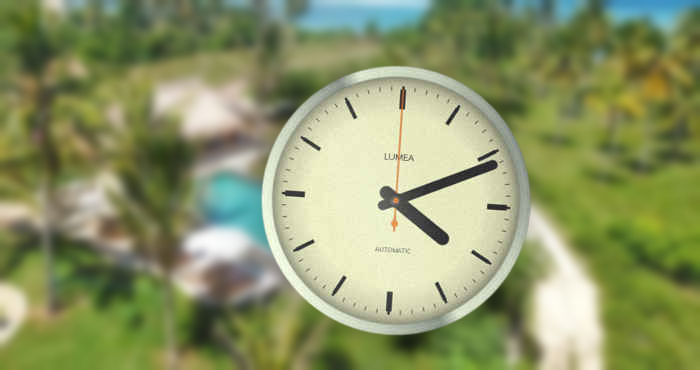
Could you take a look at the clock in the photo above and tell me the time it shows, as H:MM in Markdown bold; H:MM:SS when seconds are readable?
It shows **4:11:00**
